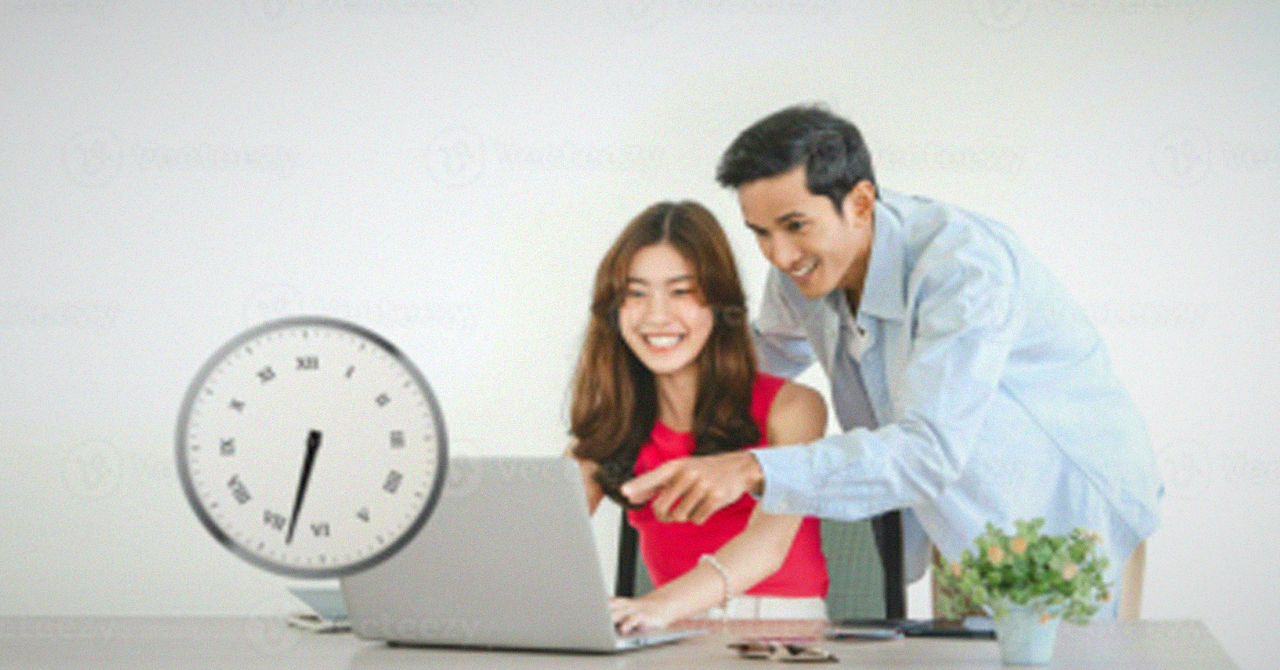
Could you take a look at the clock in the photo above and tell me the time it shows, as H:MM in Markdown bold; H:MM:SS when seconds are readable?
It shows **6:33**
